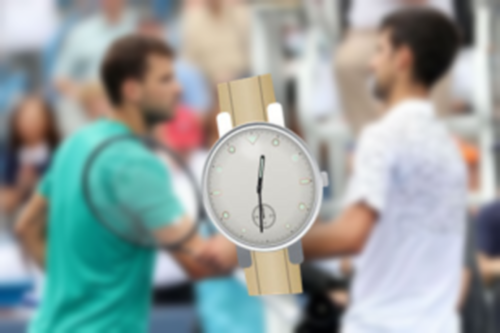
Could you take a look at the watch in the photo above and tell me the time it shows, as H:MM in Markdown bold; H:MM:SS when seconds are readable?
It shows **12:31**
